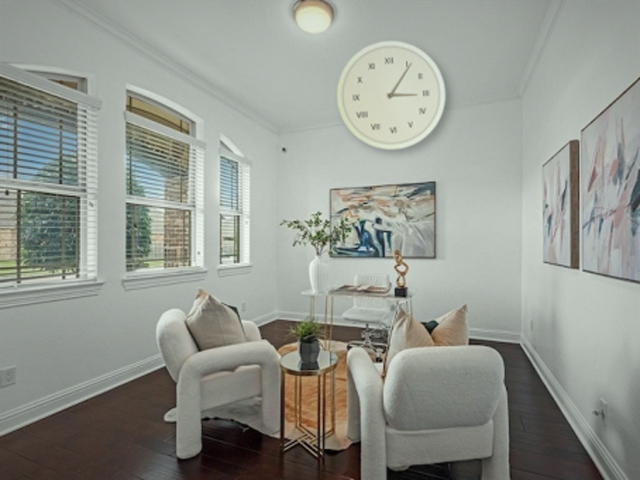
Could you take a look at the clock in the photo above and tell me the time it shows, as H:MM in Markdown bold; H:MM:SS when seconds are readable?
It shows **3:06**
